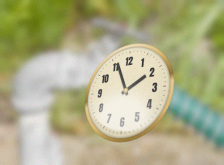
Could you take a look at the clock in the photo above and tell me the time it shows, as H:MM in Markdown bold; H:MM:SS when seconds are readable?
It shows **1:56**
